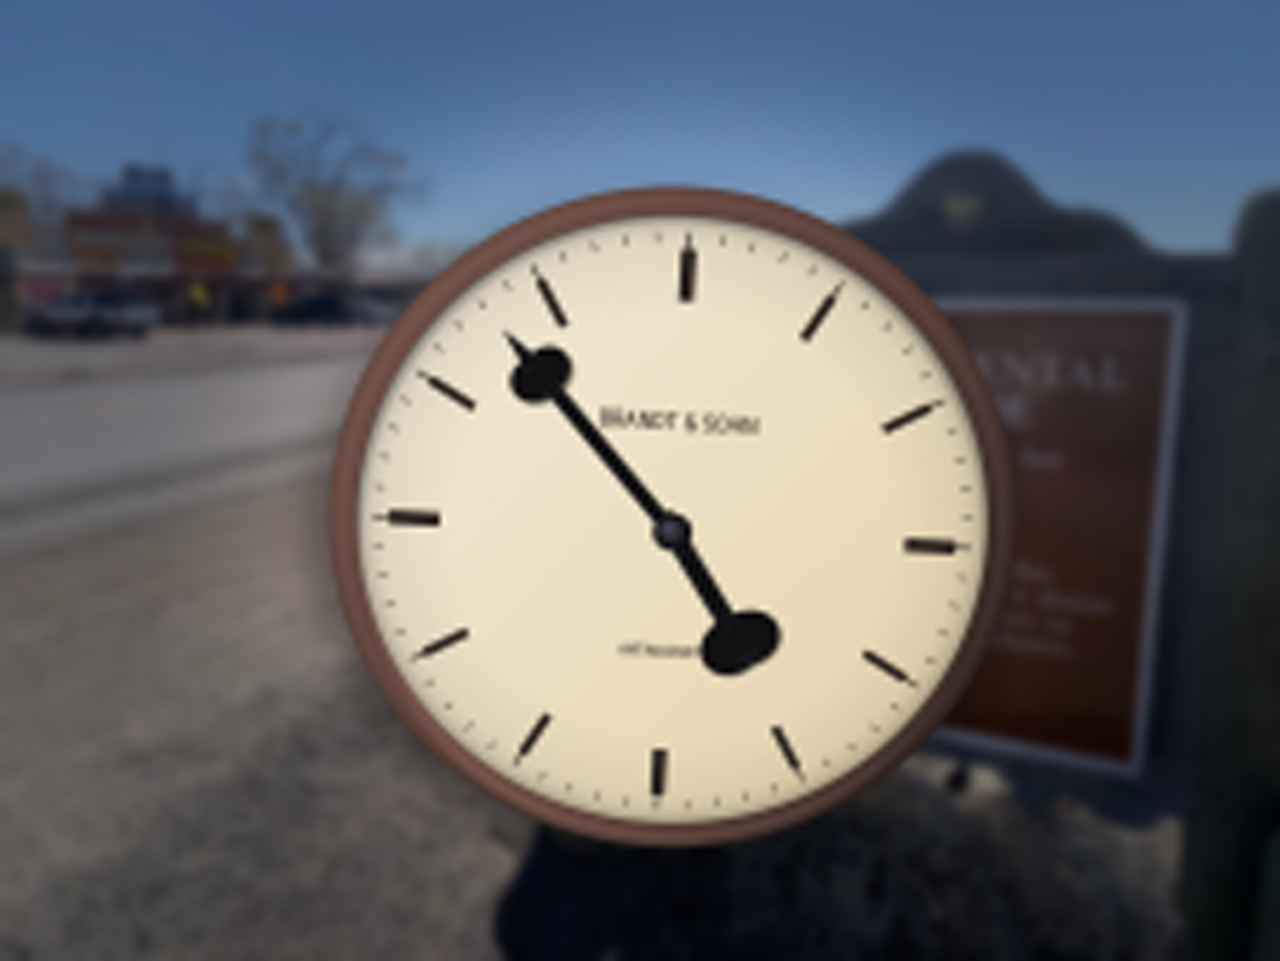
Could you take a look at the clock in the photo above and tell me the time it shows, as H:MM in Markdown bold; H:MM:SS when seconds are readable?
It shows **4:53**
